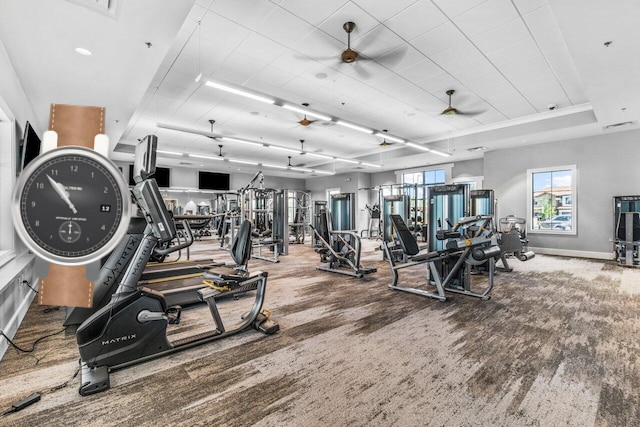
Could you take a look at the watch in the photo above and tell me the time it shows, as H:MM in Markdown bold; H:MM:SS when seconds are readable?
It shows **10:53**
